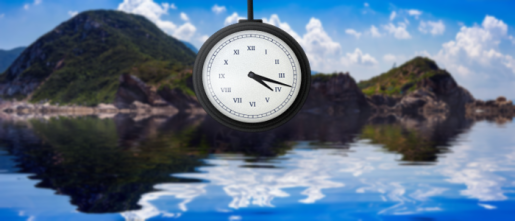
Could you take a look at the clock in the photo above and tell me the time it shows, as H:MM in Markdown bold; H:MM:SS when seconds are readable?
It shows **4:18**
